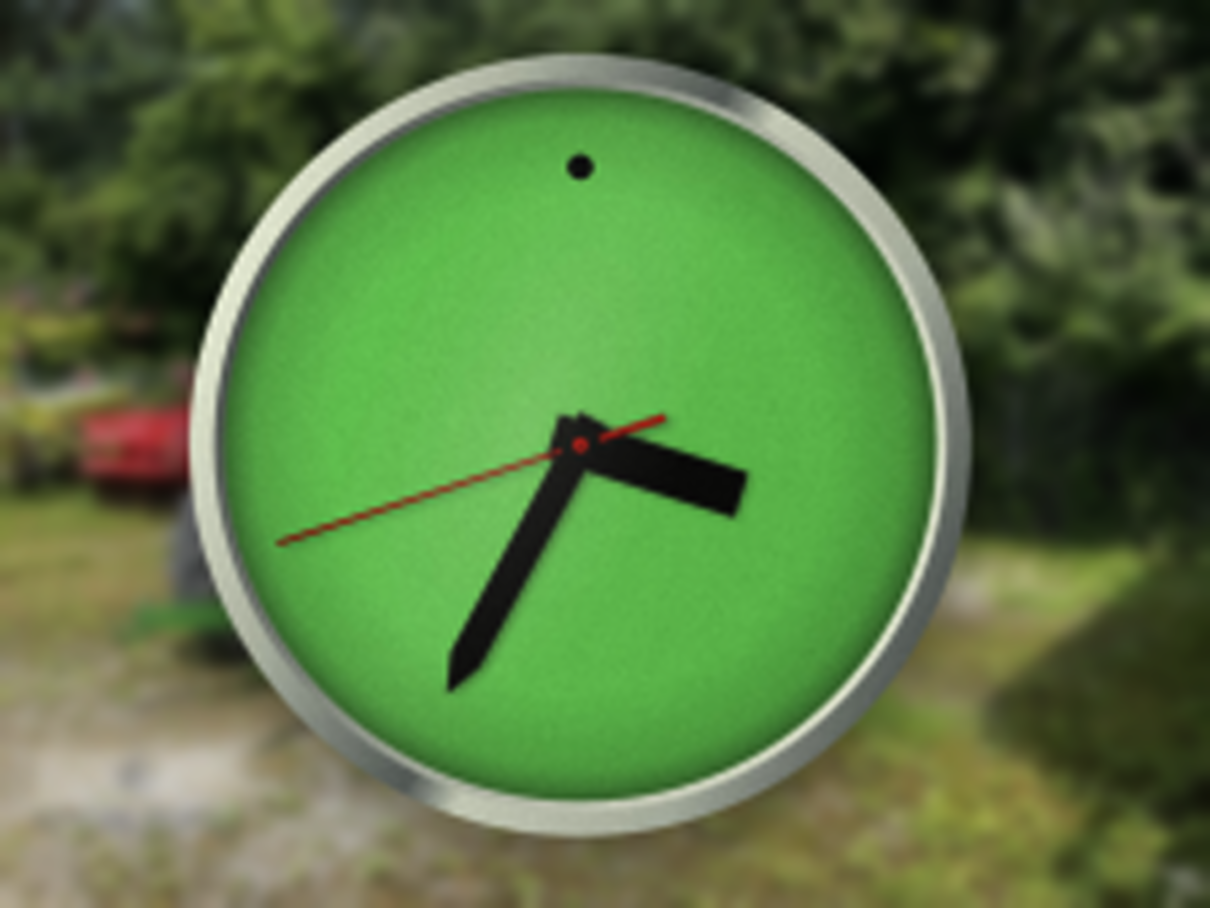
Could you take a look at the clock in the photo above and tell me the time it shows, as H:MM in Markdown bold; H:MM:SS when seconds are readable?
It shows **3:34:42**
